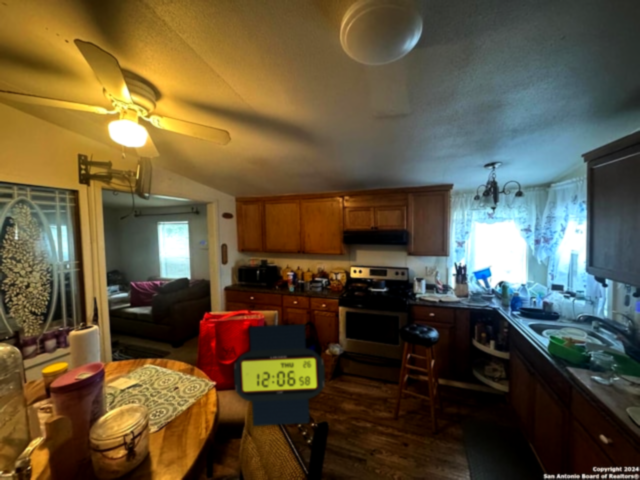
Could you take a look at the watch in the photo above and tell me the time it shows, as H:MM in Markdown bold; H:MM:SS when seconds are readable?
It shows **12:06**
